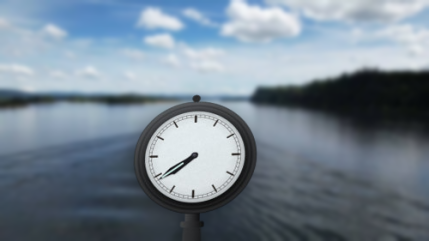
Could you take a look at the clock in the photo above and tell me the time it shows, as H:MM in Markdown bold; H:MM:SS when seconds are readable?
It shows **7:39**
